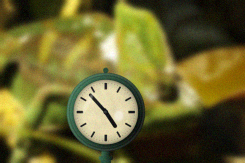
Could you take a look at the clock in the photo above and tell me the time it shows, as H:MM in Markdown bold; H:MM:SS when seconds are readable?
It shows **4:53**
